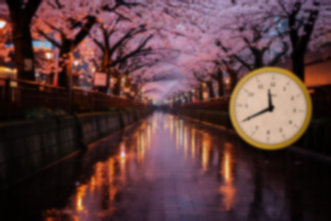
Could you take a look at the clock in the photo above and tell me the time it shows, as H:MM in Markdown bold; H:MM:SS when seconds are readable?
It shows **11:40**
